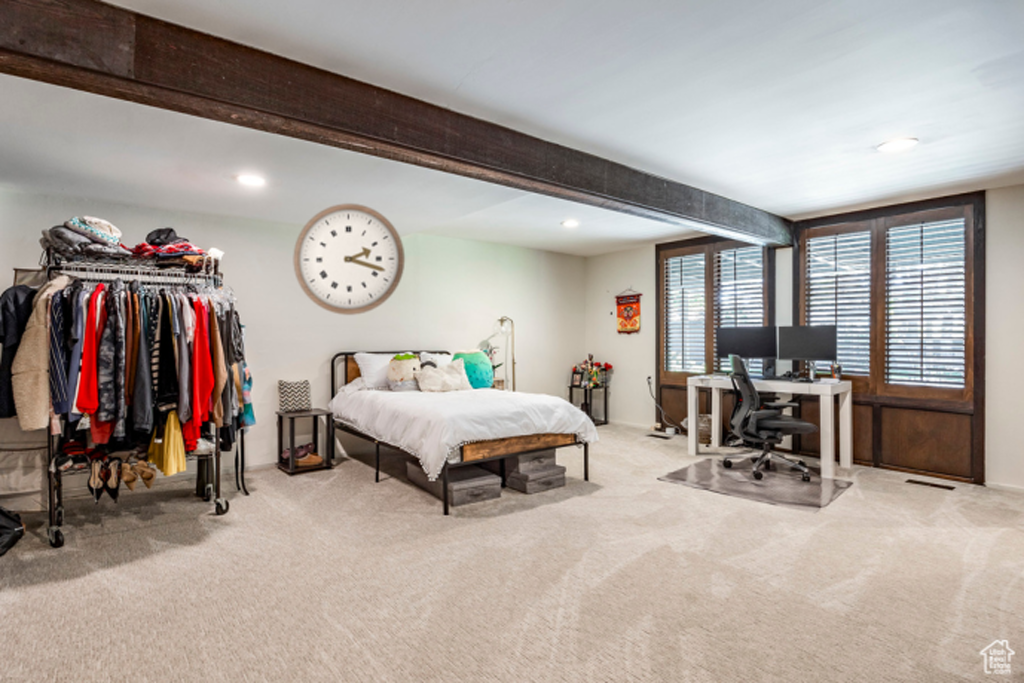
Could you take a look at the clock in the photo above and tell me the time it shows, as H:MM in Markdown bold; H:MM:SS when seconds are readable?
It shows **2:18**
